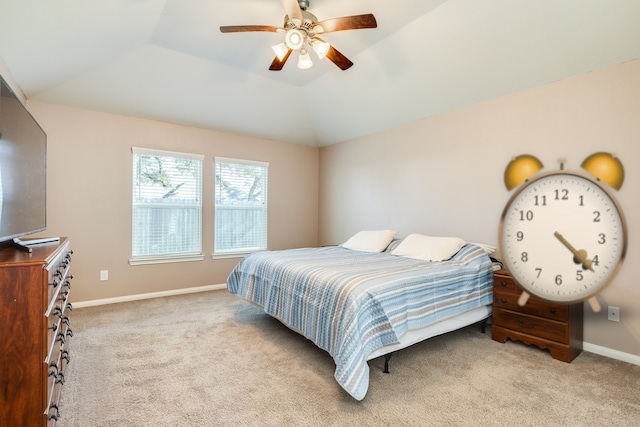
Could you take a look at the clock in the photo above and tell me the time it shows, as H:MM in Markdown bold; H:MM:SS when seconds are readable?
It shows **4:22**
